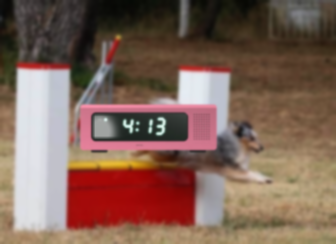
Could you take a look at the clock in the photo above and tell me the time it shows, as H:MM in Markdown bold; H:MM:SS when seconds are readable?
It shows **4:13**
